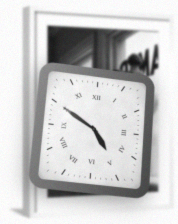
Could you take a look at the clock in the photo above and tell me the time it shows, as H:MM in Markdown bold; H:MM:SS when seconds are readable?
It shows **4:50**
